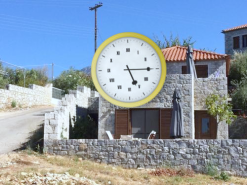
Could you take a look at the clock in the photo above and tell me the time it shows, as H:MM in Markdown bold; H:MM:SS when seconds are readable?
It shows **5:15**
